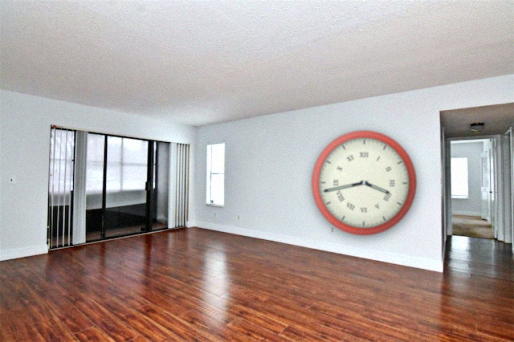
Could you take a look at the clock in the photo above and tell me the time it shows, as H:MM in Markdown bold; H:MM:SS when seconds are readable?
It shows **3:43**
